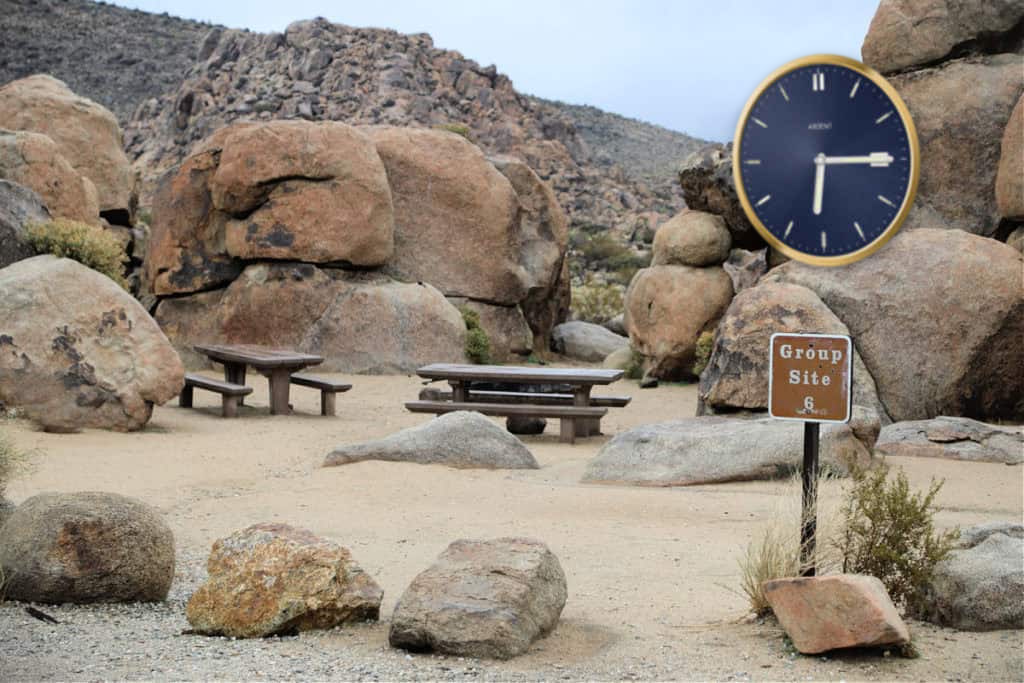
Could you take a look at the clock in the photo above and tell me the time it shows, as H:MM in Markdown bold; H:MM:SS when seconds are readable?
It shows **6:15**
